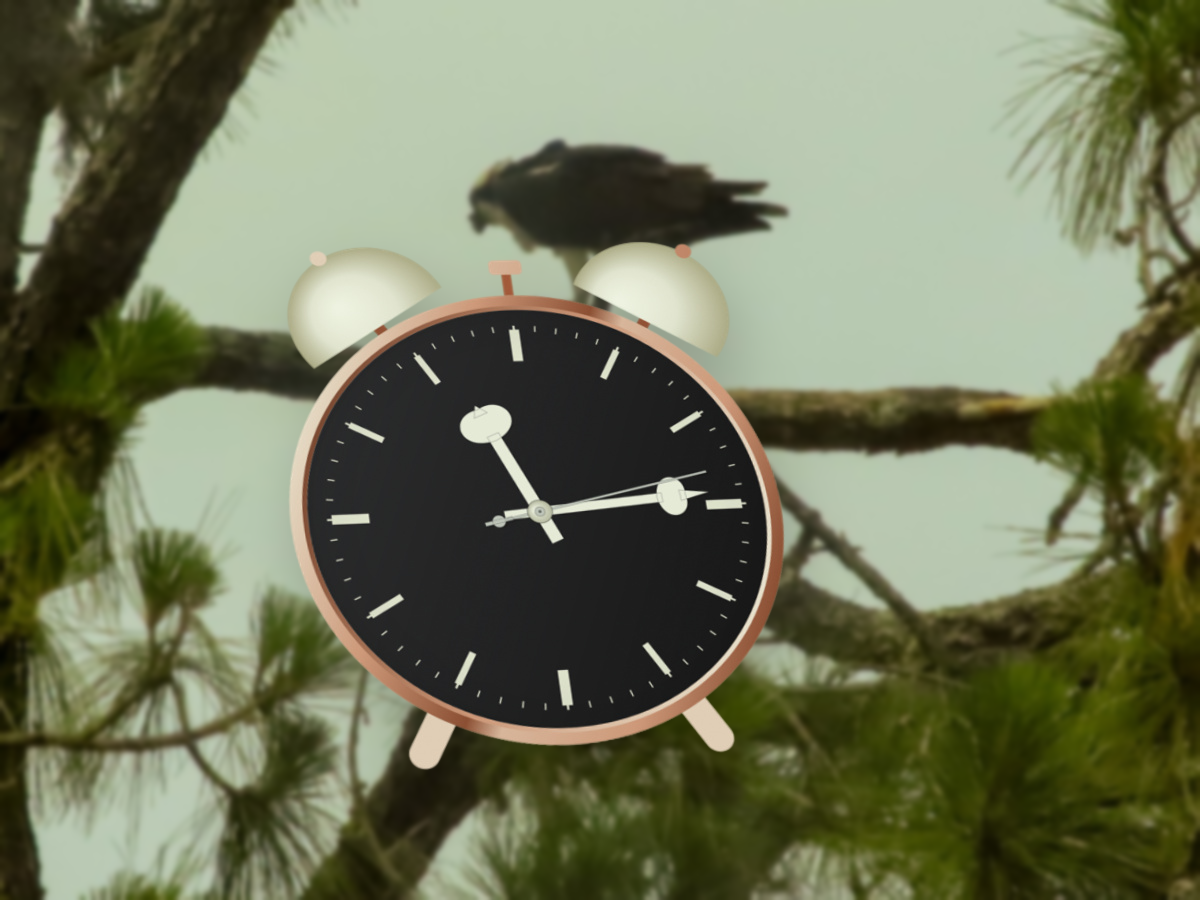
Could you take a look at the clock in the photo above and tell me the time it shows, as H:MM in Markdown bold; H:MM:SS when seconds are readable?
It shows **11:14:13**
